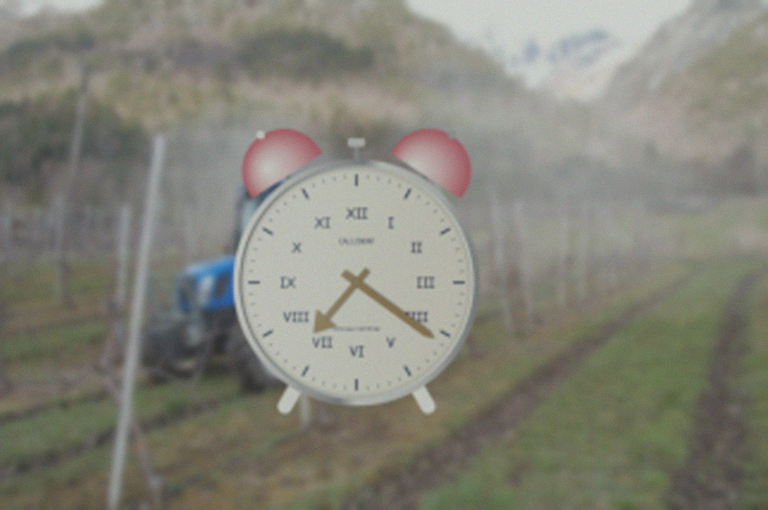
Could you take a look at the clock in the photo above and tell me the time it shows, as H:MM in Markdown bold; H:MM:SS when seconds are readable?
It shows **7:21**
